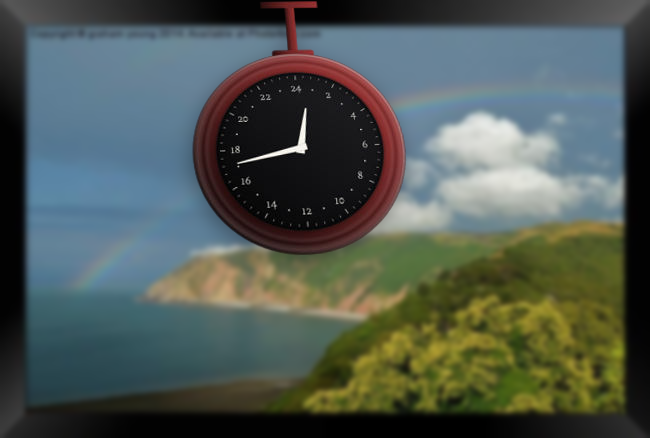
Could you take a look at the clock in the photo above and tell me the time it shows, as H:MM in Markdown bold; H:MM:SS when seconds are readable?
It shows **0:43**
